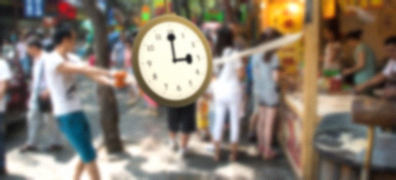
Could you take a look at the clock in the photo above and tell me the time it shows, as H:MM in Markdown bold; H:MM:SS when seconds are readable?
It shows **3:00**
